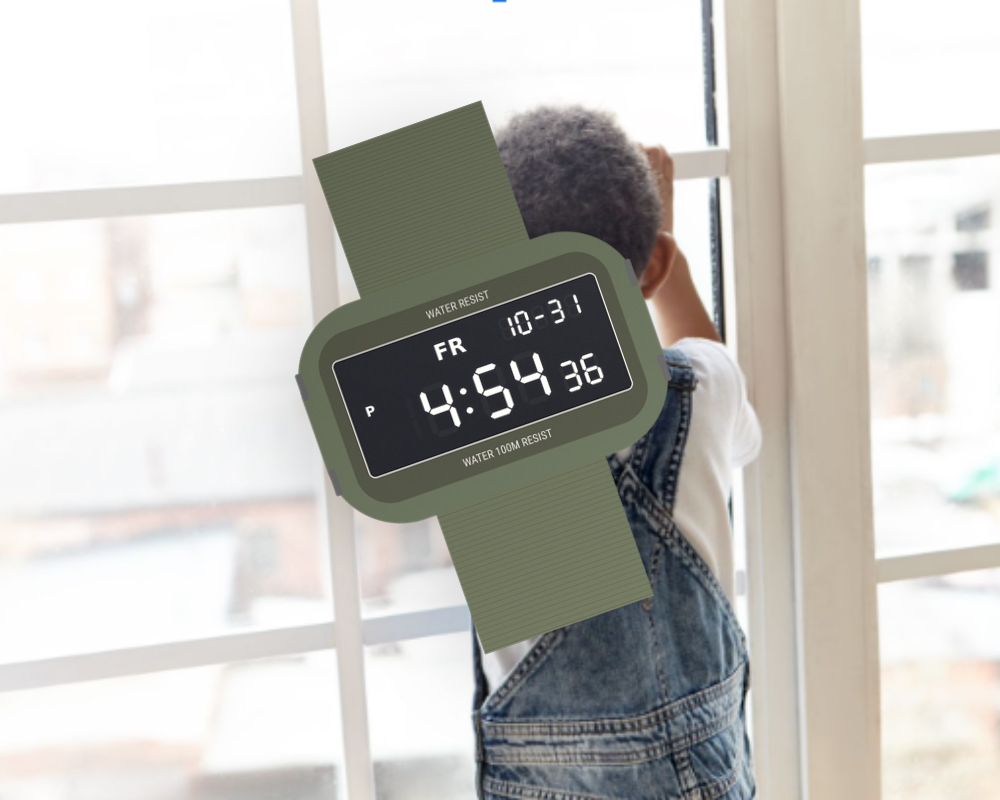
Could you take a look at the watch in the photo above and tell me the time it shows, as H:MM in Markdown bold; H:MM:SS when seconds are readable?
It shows **4:54:36**
